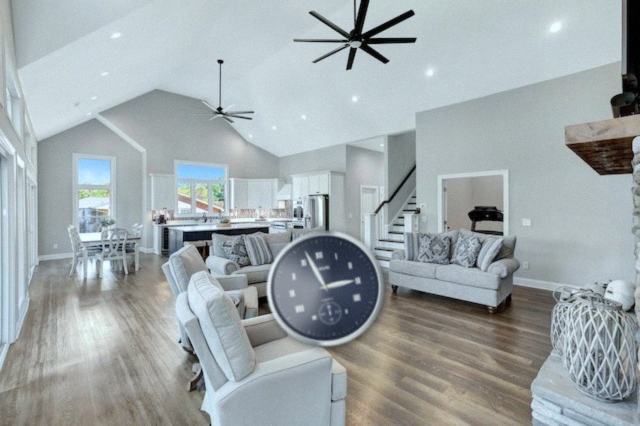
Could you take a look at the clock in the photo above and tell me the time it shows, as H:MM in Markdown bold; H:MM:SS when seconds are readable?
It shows **2:57**
